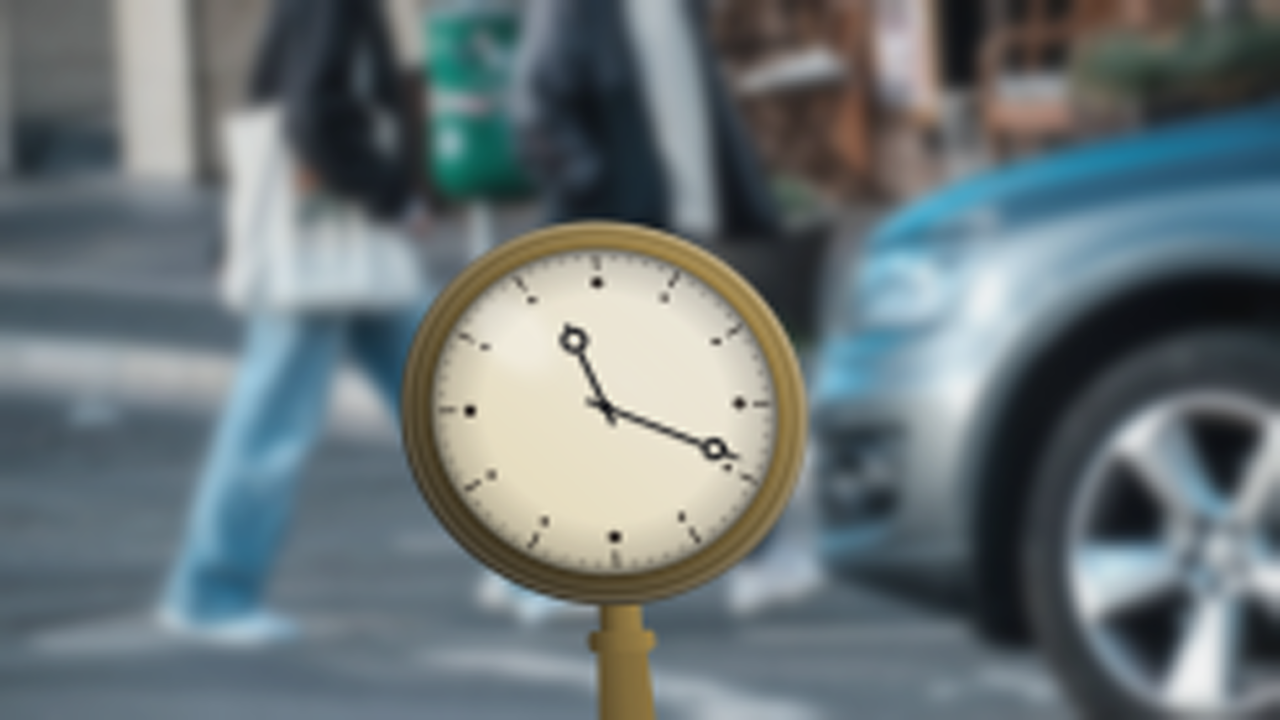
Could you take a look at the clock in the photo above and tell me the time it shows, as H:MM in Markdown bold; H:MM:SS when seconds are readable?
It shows **11:19**
